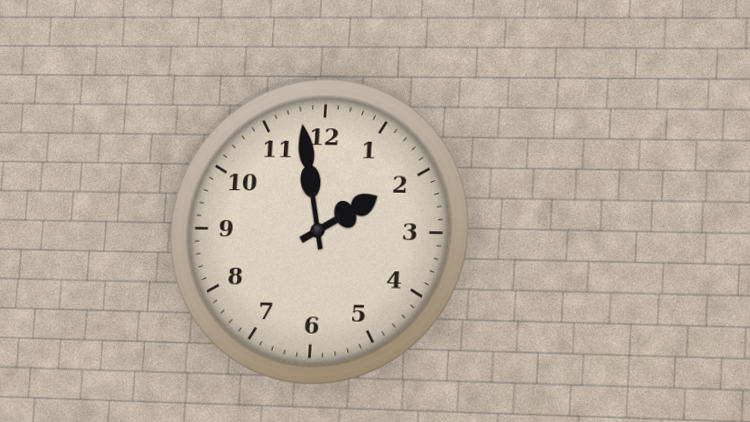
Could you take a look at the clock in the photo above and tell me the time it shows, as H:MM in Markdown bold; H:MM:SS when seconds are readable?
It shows **1:58**
